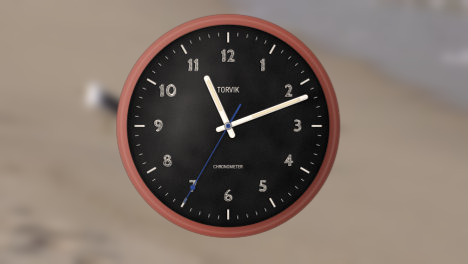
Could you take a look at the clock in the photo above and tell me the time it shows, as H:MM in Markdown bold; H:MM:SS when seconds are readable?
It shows **11:11:35**
